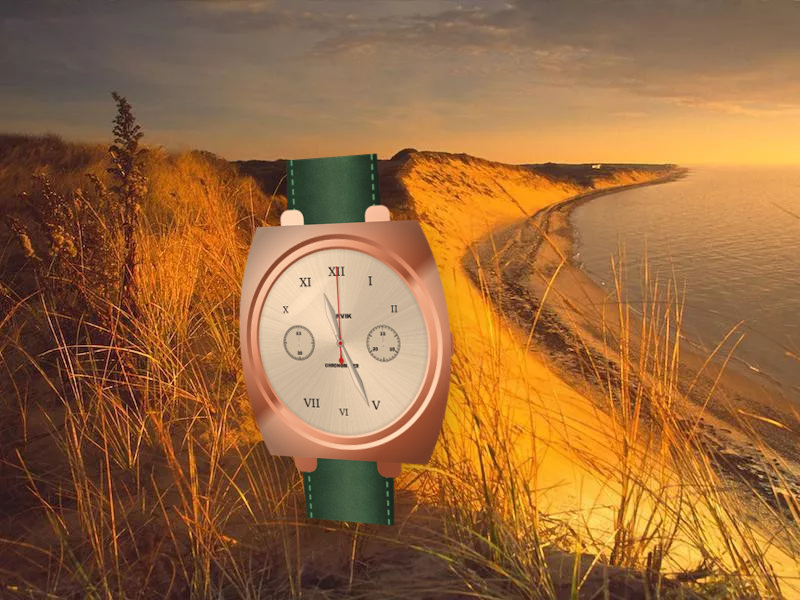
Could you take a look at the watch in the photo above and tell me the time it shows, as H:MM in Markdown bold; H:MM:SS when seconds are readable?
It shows **11:26**
